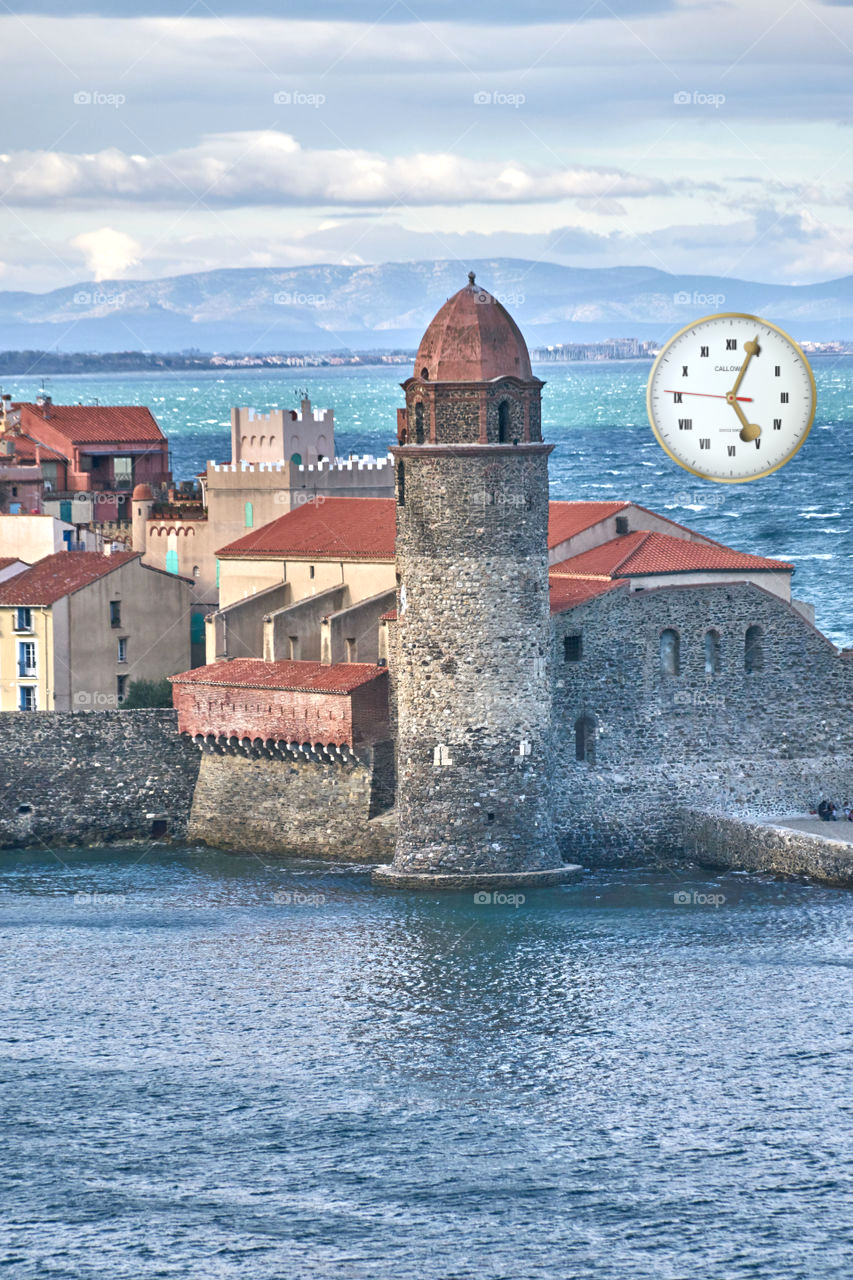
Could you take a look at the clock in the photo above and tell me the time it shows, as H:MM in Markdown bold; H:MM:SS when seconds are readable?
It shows **5:03:46**
